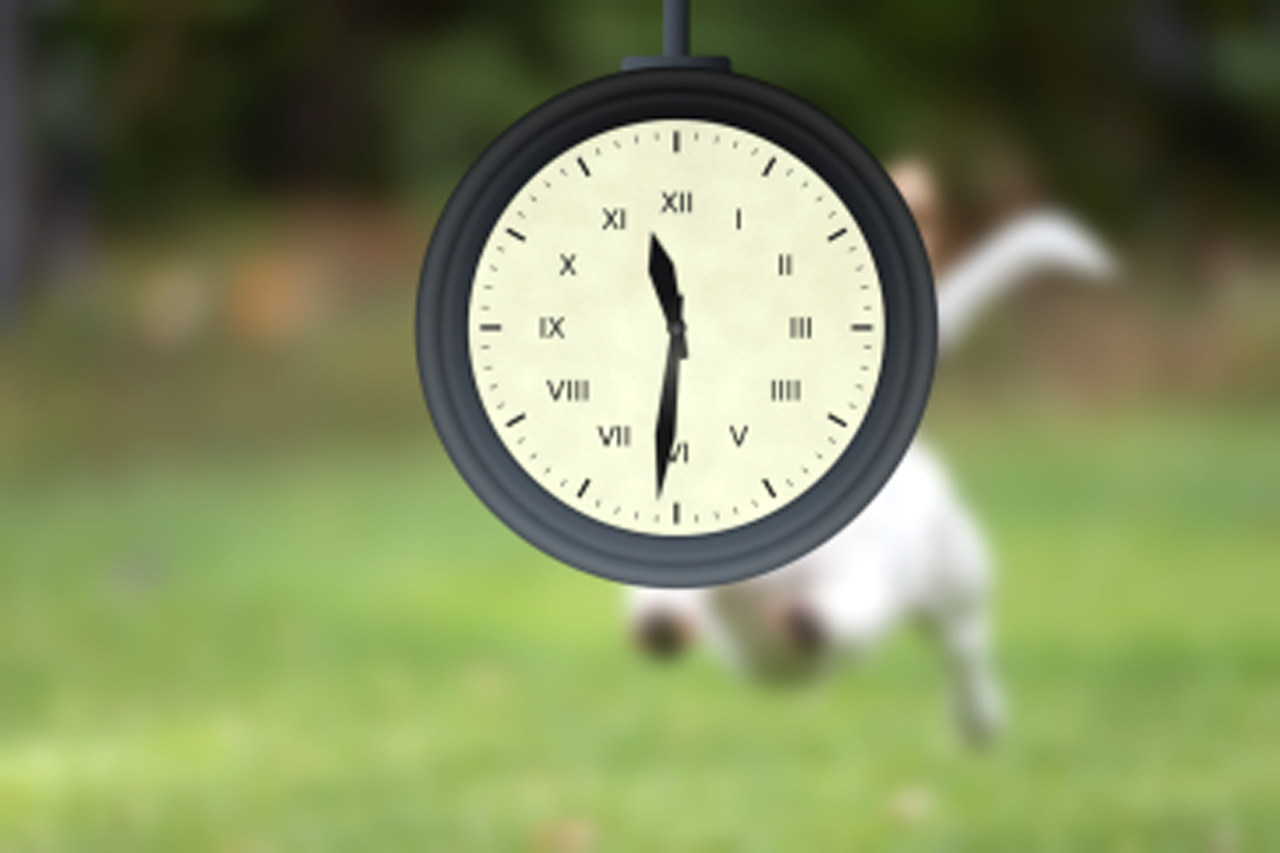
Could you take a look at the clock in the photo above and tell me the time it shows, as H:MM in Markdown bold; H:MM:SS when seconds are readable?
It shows **11:31**
